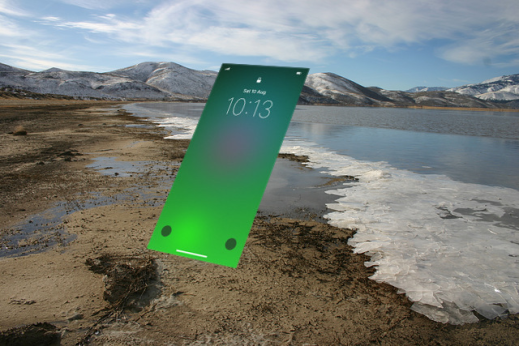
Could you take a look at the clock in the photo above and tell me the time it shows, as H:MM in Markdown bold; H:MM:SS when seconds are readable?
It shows **10:13**
